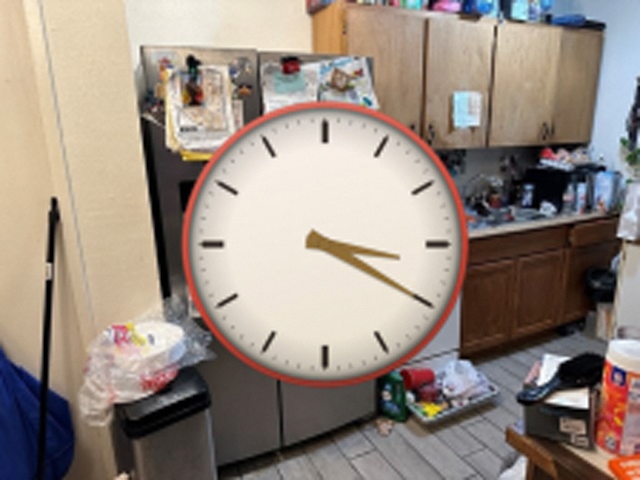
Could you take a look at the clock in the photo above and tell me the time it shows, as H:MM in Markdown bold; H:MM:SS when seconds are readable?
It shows **3:20**
